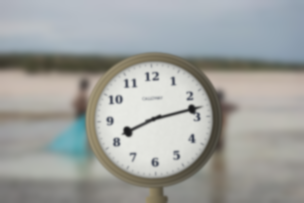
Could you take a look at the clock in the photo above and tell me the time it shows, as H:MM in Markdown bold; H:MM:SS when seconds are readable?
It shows **8:13**
